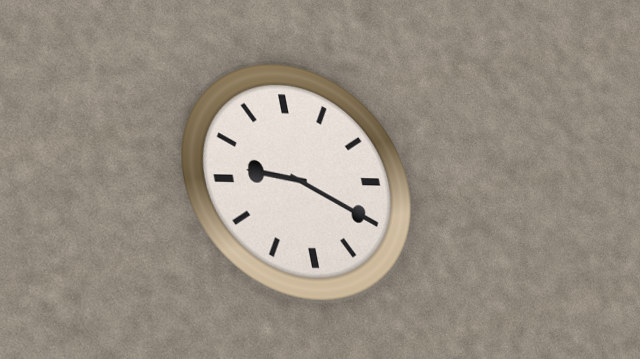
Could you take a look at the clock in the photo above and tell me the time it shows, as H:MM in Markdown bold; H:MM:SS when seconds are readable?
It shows **9:20**
